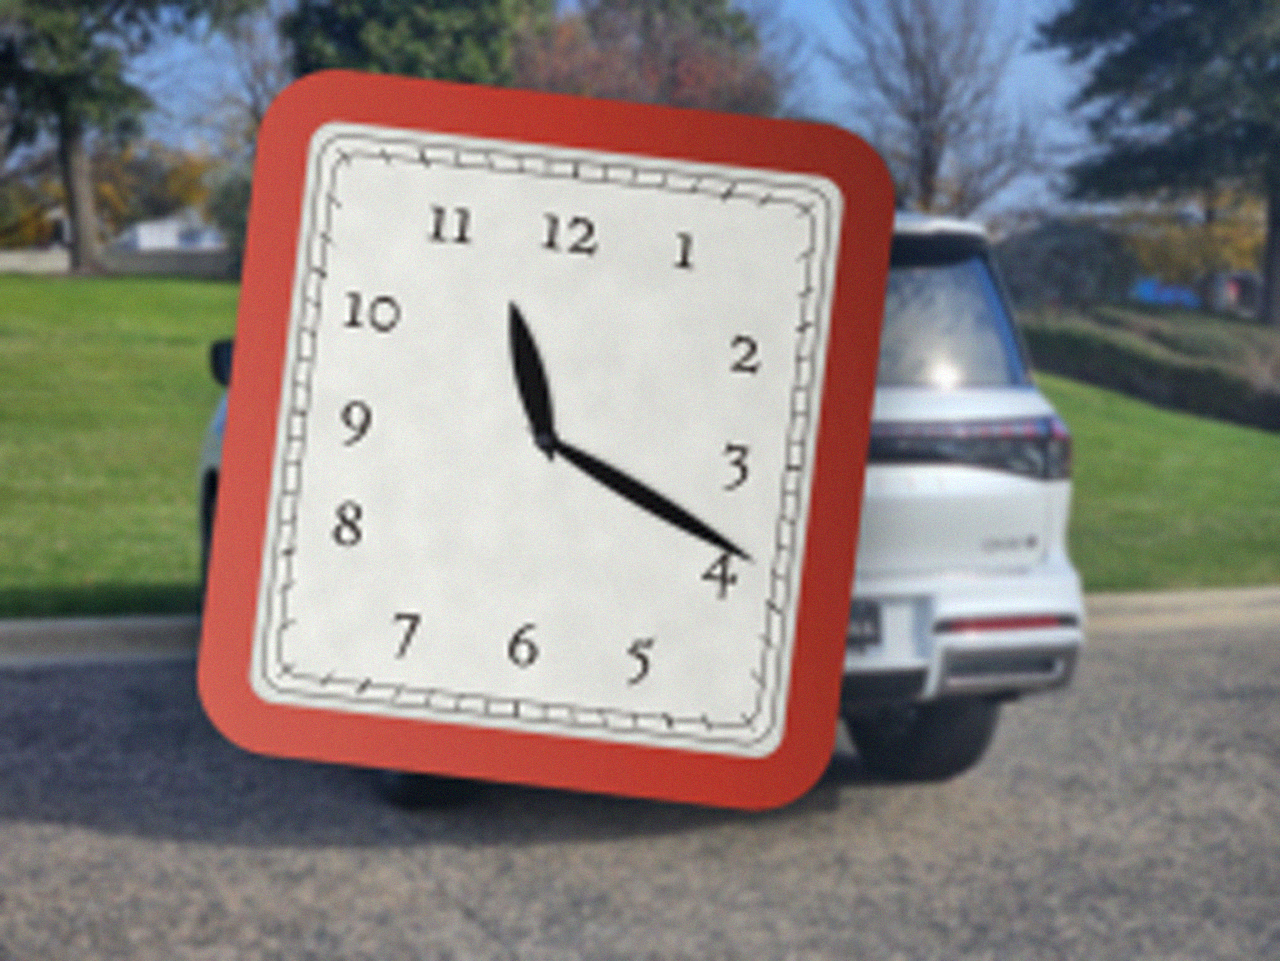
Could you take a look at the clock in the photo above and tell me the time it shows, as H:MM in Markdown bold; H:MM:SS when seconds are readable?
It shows **11:19**
